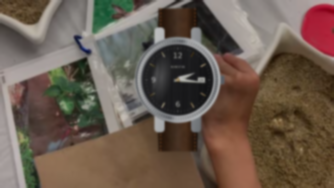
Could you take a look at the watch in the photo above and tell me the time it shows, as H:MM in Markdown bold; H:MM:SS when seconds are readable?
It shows **2:16**
